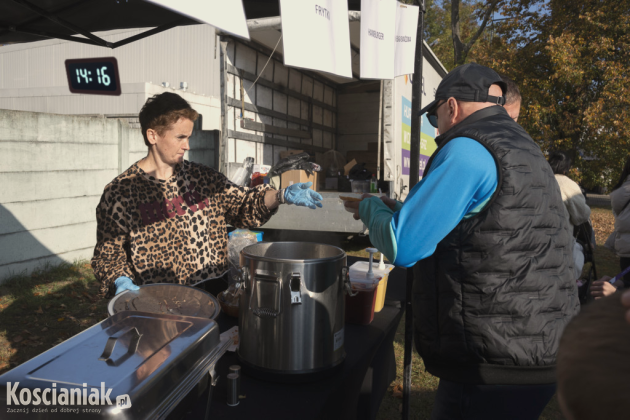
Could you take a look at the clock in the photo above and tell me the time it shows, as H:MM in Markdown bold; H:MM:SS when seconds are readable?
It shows **14:16**
